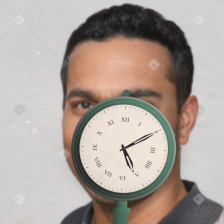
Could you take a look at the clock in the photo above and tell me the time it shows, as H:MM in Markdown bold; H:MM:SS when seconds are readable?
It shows **5:10**
